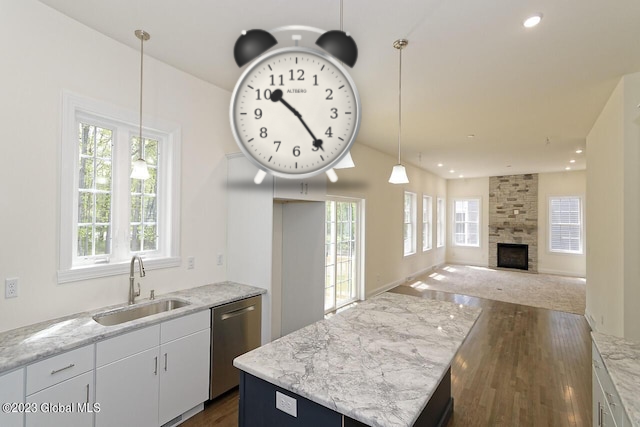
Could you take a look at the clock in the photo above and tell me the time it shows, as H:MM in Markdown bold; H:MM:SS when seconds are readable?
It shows **10:24**
